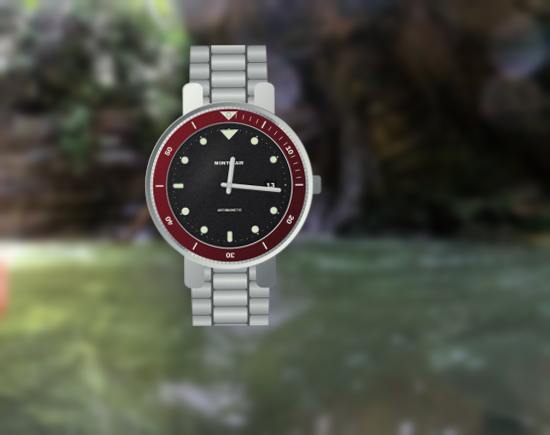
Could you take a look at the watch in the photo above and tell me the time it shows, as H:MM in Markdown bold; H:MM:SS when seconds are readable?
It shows **12:16**
